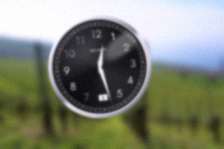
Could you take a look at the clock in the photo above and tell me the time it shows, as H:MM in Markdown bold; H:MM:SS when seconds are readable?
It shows **12:28**
